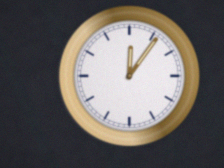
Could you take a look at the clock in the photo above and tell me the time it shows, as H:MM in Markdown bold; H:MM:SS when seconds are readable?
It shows **12:06**
